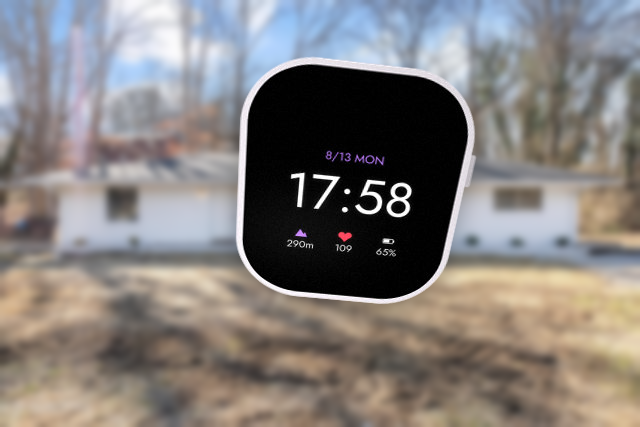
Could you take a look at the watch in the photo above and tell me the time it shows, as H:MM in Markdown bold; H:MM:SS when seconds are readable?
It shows **17:58**
